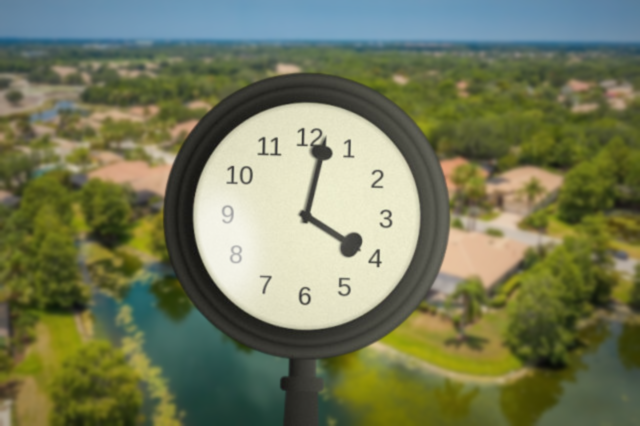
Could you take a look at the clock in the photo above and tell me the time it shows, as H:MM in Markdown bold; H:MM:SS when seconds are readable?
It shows **4:02**
